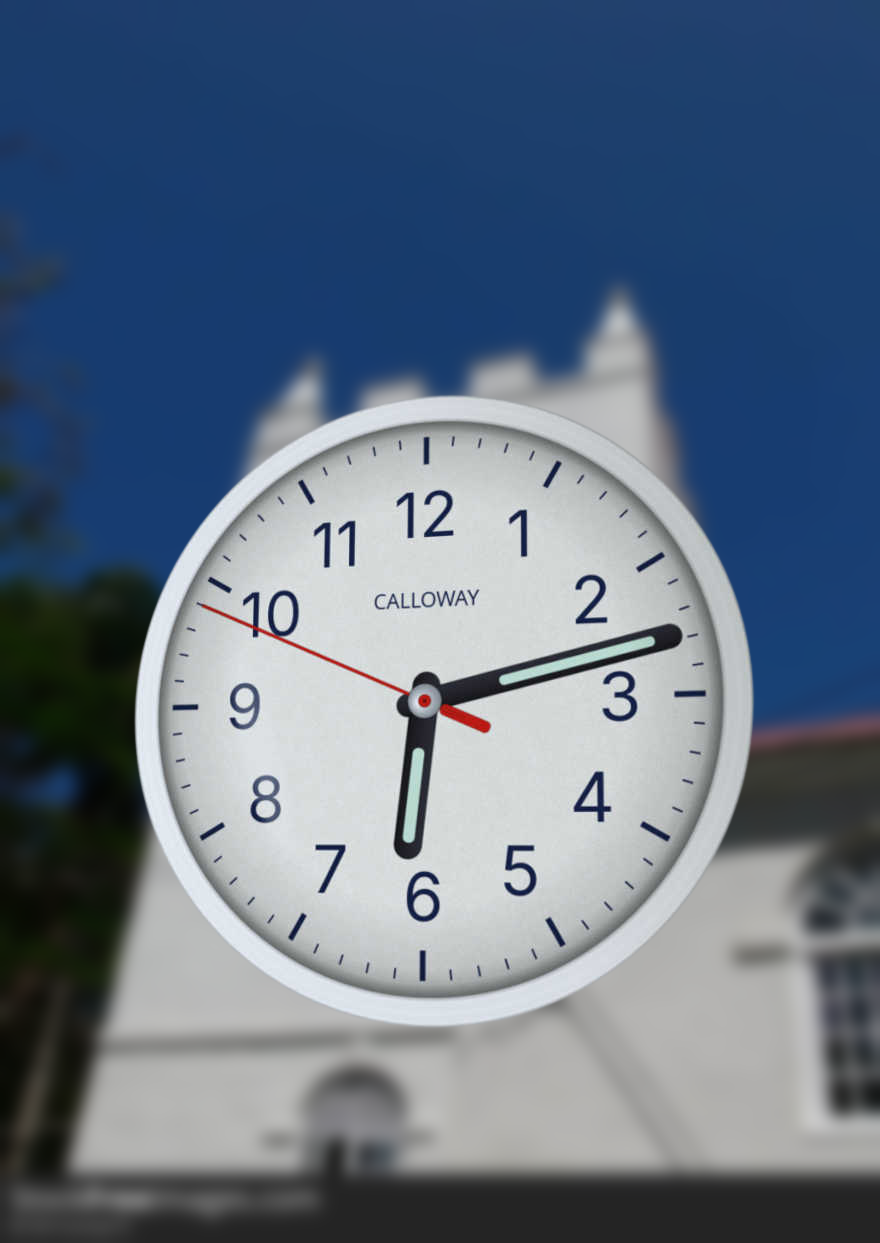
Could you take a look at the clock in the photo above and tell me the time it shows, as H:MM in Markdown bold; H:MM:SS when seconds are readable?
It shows **6:12:49**
